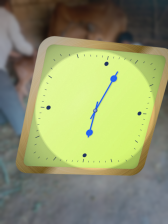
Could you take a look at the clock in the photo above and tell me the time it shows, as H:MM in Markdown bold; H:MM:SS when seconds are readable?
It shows **6:03**
